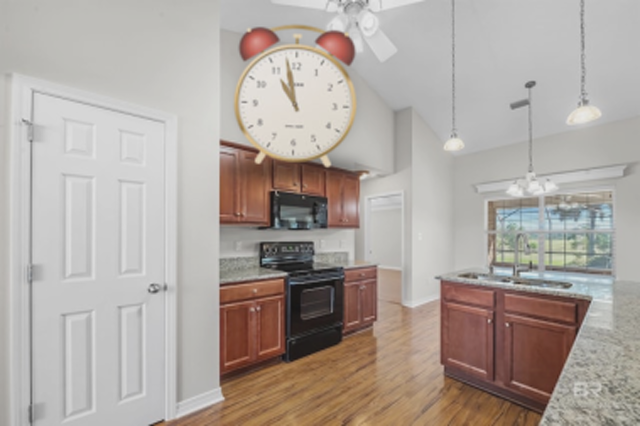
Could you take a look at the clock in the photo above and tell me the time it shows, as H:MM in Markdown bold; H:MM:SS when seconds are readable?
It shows **10:58**
